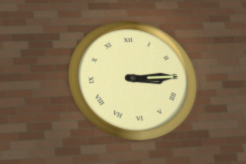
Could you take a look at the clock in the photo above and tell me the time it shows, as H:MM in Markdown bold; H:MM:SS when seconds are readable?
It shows **3:15**
